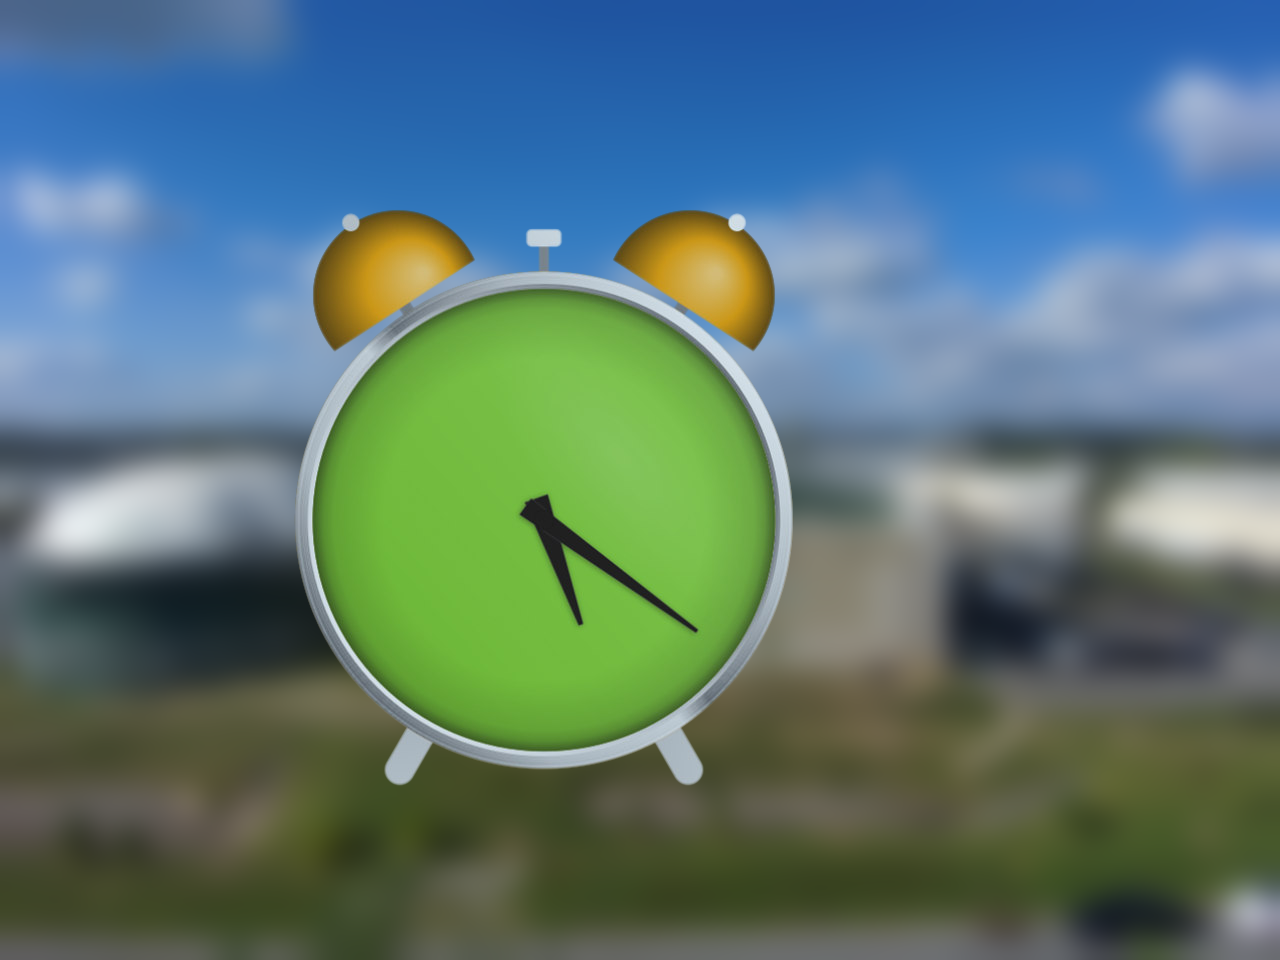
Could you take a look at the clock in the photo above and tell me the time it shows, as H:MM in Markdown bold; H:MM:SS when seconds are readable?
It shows **5:21**
